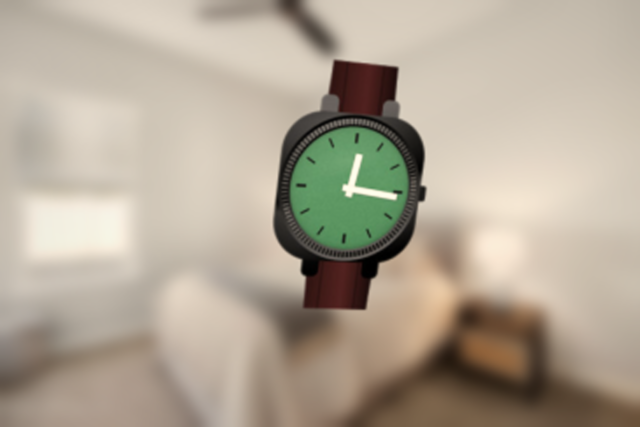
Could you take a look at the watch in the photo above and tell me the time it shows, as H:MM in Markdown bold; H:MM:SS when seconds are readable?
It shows **12:16**
